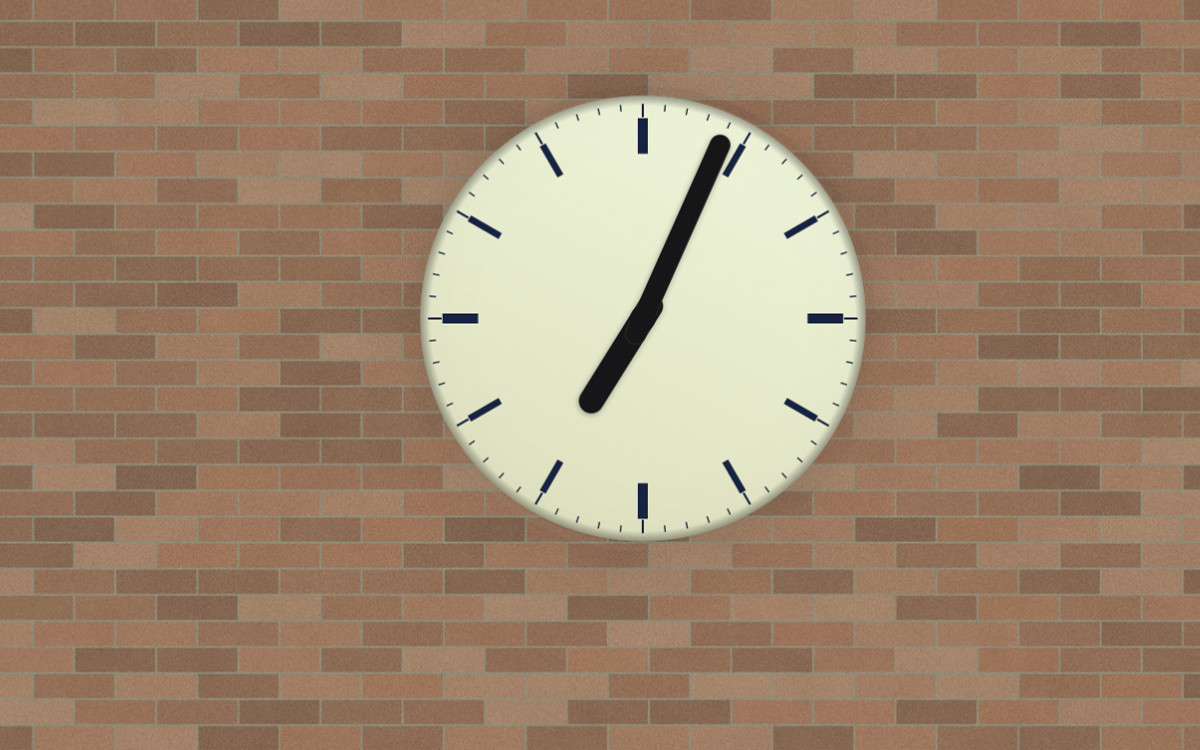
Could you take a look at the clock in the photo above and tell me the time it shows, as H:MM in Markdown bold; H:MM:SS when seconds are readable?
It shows **7:04**
